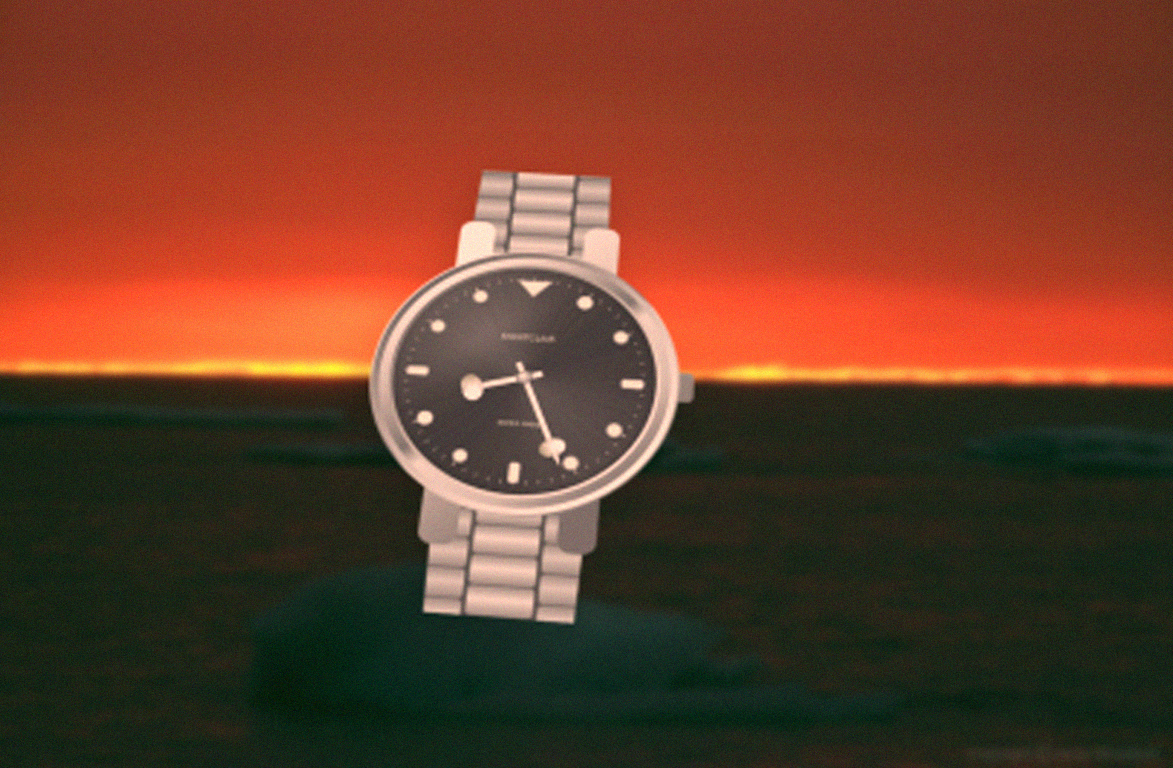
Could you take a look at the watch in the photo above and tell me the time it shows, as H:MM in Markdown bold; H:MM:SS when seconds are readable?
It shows **8:26**
